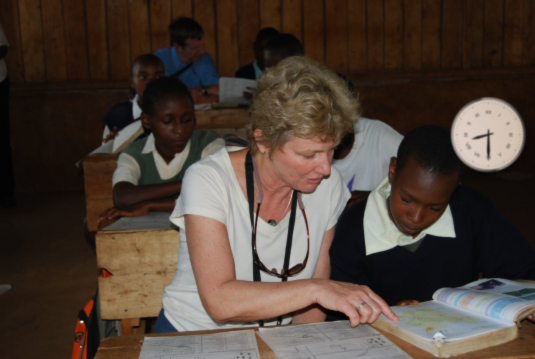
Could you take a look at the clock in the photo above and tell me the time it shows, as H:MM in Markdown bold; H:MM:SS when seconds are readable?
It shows **8:30**
